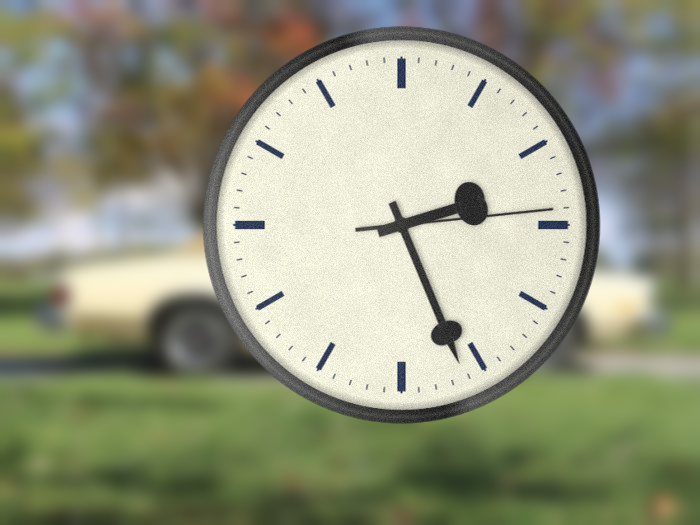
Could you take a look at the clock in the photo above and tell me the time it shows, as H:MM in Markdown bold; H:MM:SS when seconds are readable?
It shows **2:26:14**
